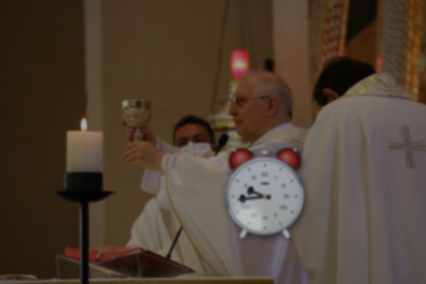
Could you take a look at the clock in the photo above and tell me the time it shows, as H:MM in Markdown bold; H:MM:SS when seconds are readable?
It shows **9:44**
